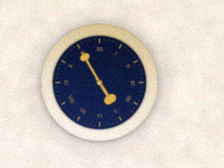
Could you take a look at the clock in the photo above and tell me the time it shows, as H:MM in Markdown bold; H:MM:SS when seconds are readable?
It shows **4:55**
